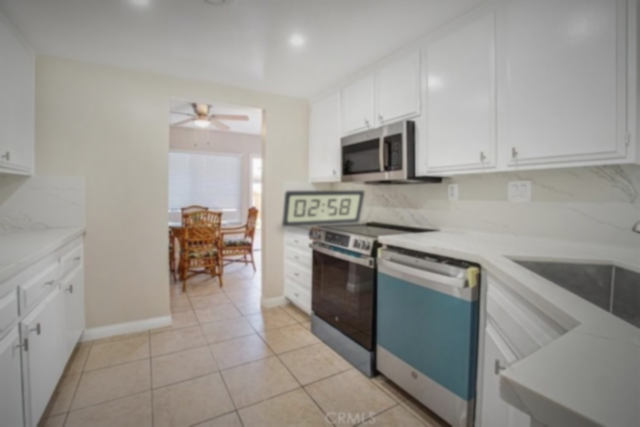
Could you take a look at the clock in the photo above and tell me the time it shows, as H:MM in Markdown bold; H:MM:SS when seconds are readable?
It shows **2:58**
